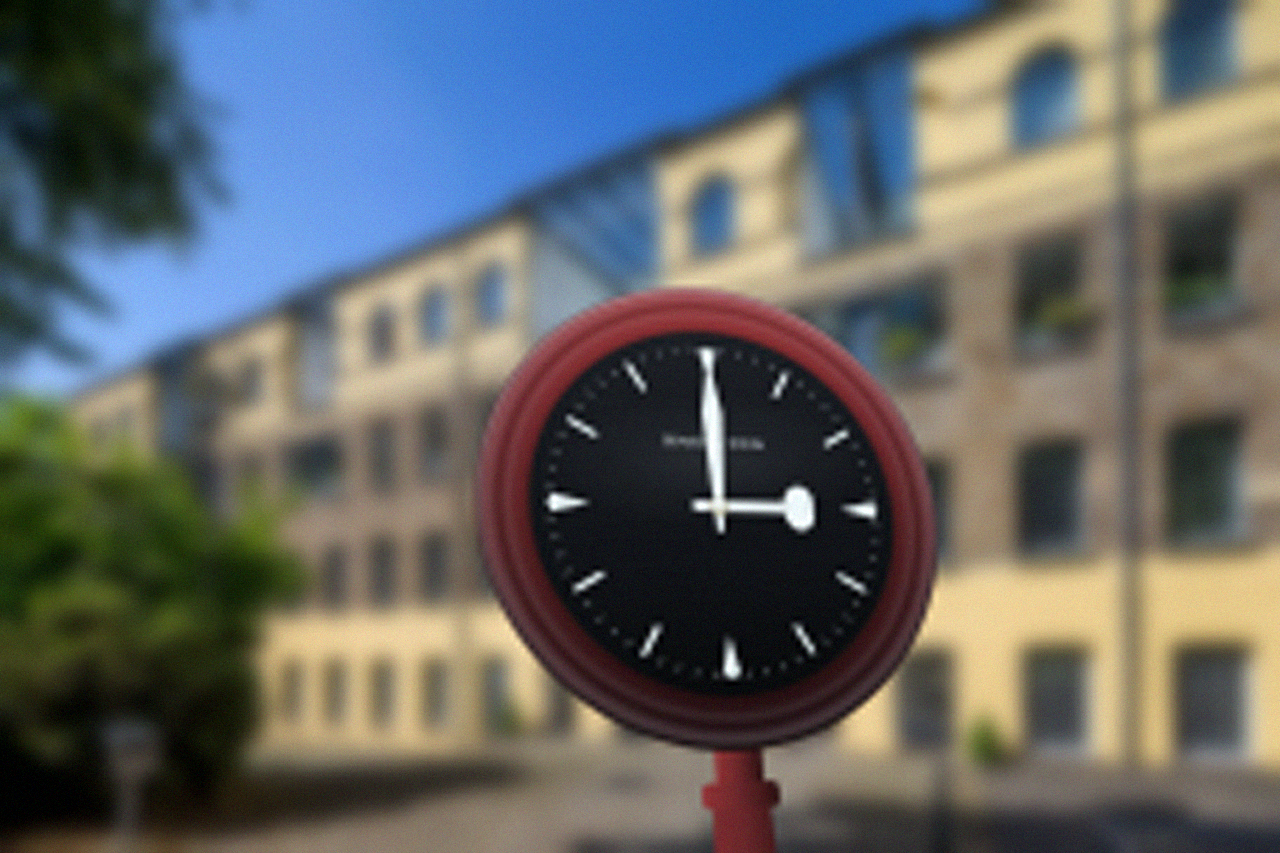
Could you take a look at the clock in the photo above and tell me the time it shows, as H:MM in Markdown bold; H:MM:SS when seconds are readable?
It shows **3:00**
